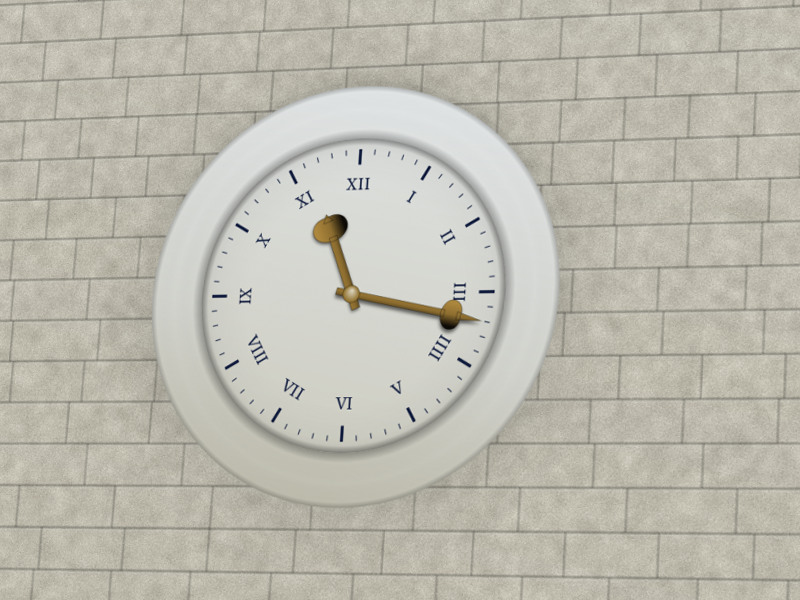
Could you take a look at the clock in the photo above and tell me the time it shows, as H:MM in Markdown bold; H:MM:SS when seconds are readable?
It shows **11:17**
